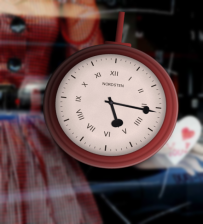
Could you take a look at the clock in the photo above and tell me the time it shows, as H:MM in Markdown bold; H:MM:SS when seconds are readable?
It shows **5:16**
